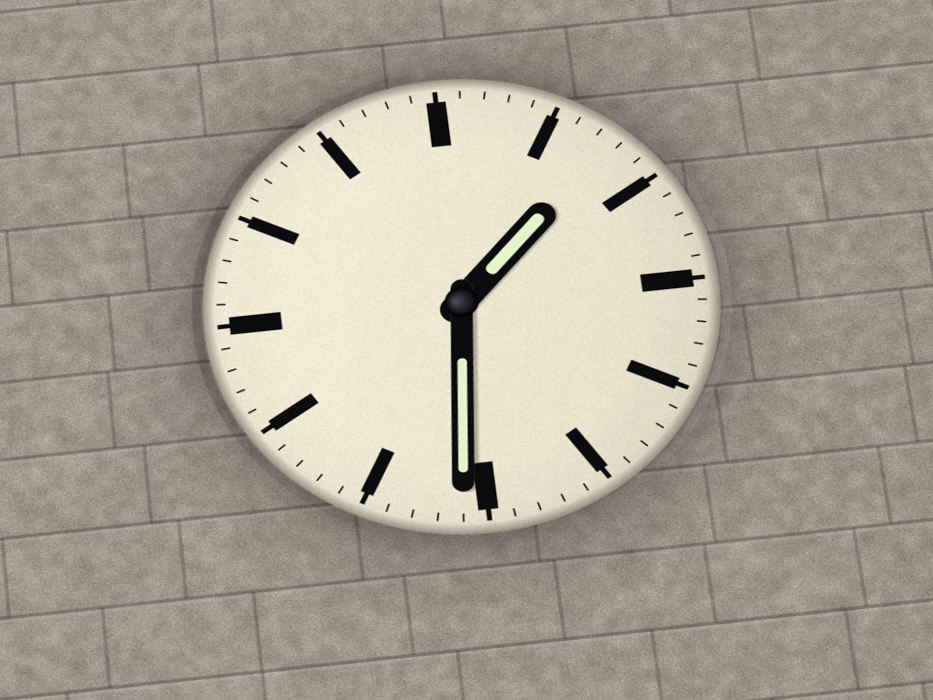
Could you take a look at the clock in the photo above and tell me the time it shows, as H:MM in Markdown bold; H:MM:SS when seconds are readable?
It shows **1:31**
